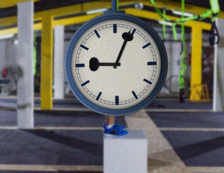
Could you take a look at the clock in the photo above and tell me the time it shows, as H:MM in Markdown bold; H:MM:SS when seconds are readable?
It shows **9:04**
